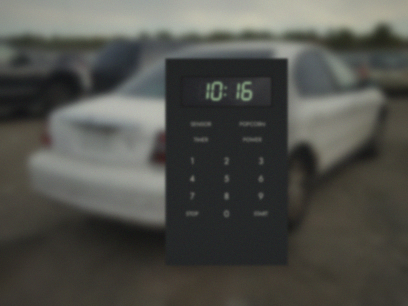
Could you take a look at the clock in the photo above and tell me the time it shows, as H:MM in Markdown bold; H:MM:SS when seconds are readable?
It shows **10:16**
